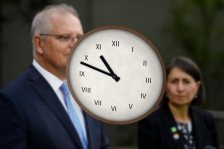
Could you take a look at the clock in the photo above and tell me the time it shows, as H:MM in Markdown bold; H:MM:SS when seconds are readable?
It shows **10:48**
